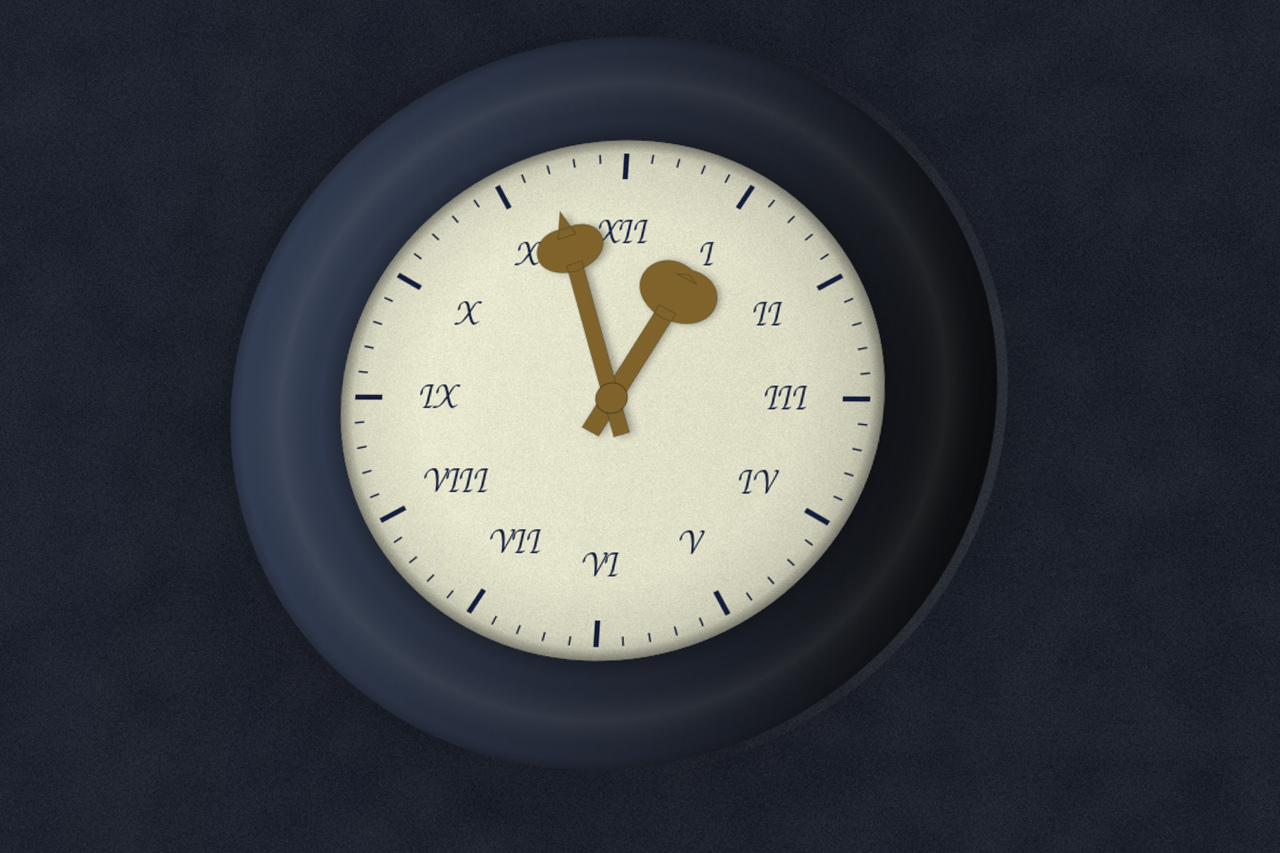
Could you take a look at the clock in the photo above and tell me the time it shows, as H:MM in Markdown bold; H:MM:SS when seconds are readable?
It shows **12:57**
